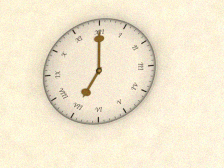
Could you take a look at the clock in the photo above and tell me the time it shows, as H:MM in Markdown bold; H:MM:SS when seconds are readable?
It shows **7:00**
